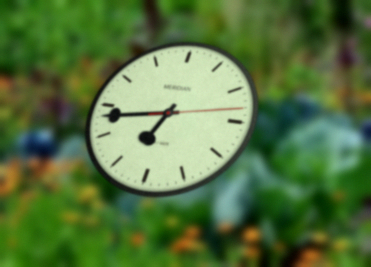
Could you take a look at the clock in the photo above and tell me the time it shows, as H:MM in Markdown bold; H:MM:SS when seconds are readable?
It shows **6:43:13**
